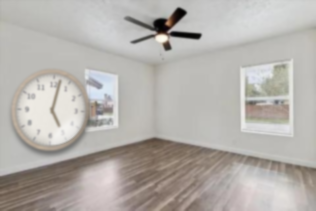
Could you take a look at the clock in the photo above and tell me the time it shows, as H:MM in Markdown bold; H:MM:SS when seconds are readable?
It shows **5:02**
